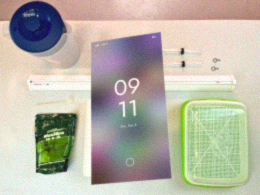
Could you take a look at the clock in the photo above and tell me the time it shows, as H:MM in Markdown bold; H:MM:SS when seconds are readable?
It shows **9:11**
